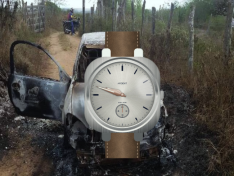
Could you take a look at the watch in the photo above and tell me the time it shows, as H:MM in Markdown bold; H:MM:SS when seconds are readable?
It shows **9:48**
